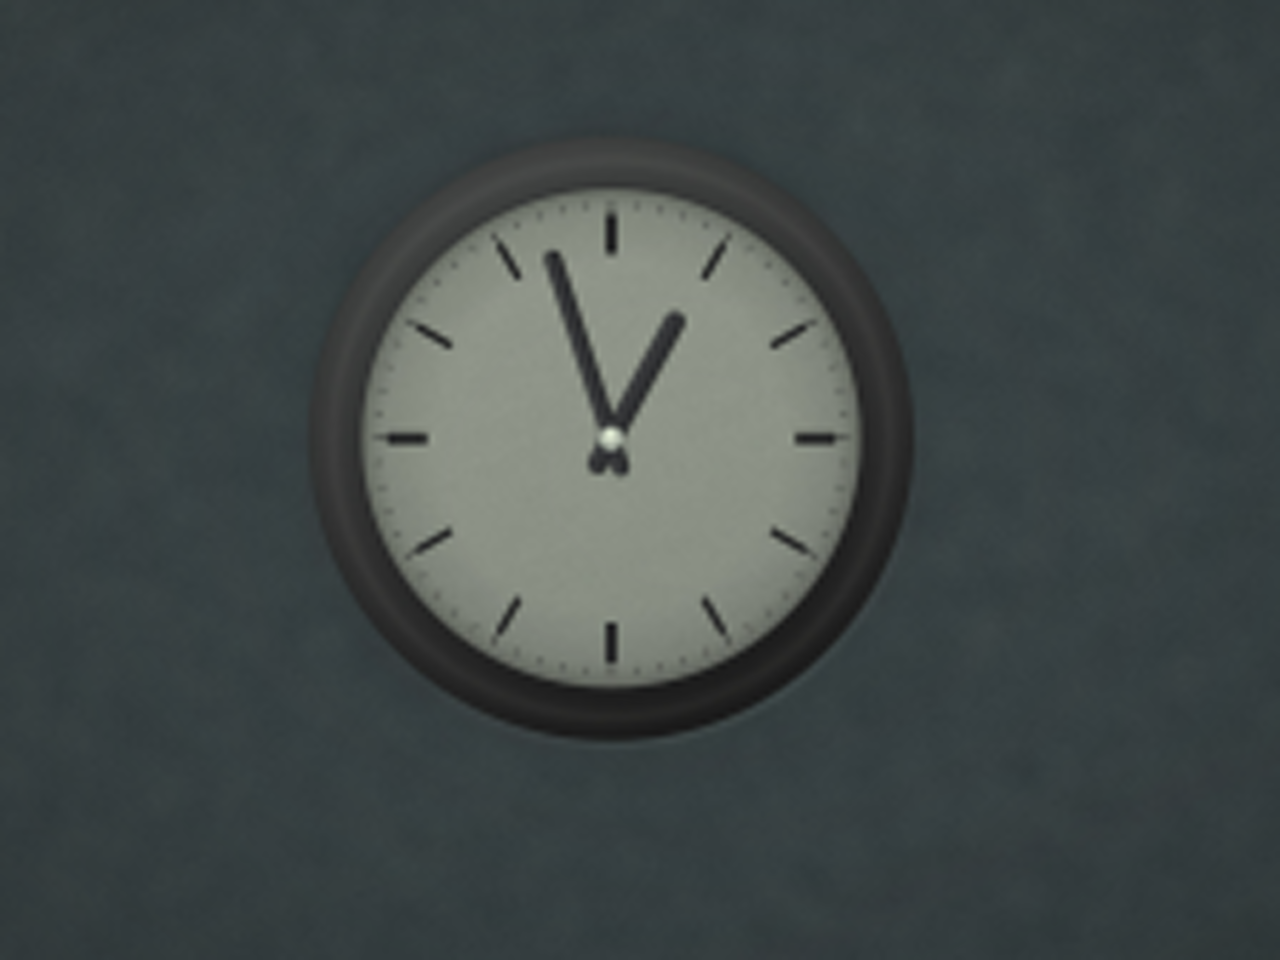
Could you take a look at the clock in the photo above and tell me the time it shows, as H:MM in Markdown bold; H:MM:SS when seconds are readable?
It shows **12:57**
